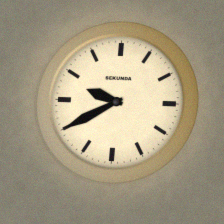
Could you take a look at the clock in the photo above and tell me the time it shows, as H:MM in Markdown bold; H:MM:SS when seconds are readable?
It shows **9:40**
